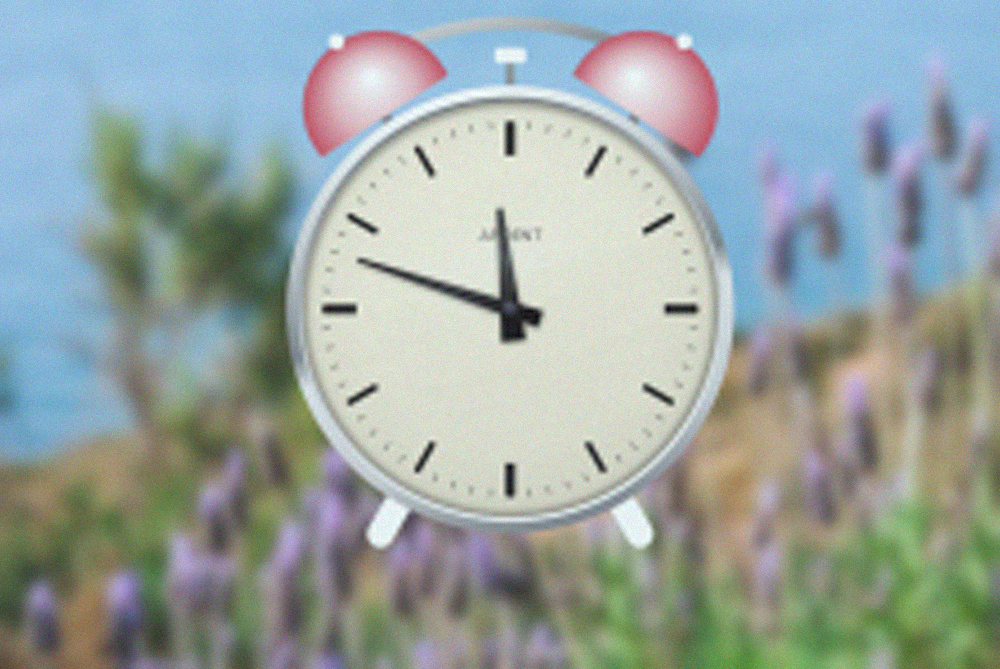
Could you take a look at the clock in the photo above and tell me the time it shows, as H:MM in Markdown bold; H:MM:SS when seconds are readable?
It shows **11:48**
